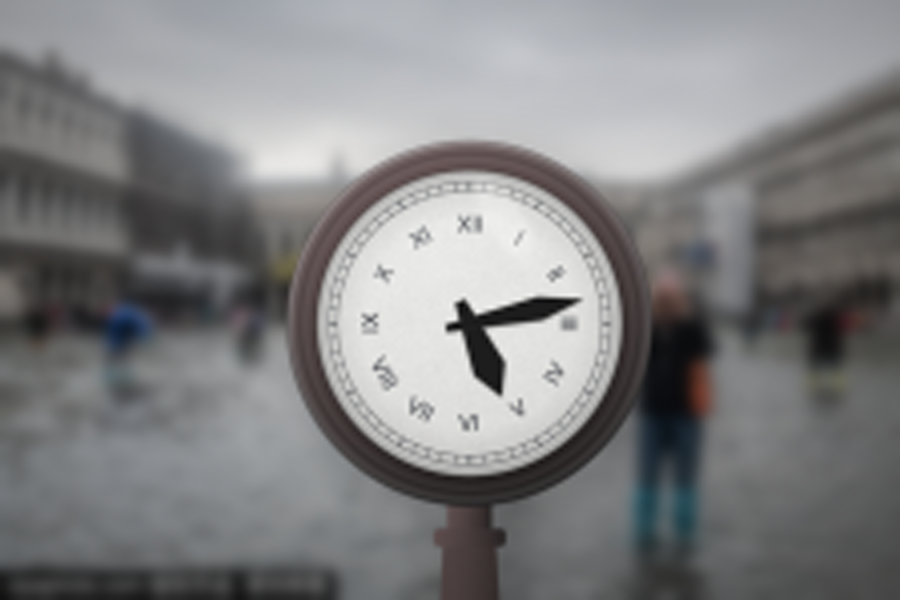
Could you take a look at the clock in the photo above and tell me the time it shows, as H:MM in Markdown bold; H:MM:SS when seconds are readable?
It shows **5:13**
